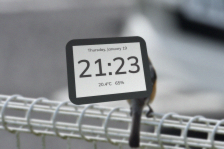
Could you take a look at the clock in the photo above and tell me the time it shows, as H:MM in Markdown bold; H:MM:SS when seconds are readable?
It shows **21:23**
